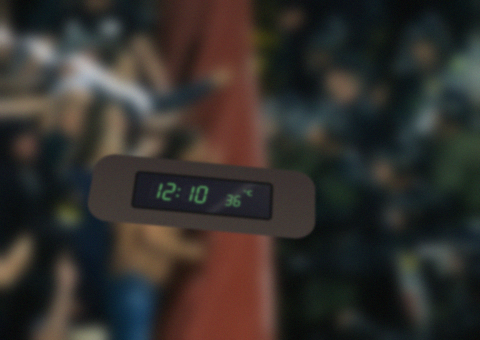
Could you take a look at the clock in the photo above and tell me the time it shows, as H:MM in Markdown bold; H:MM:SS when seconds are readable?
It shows **12:10**
